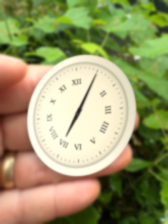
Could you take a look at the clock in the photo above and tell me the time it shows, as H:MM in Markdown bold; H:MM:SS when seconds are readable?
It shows **7:05**
